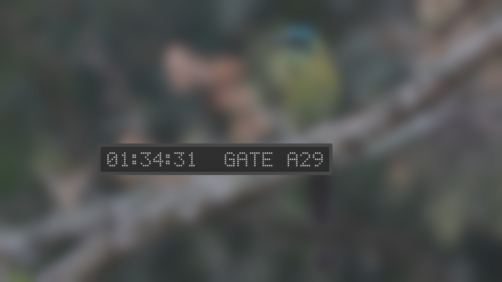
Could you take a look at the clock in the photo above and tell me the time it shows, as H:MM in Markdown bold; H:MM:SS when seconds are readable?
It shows **1:34:31**
